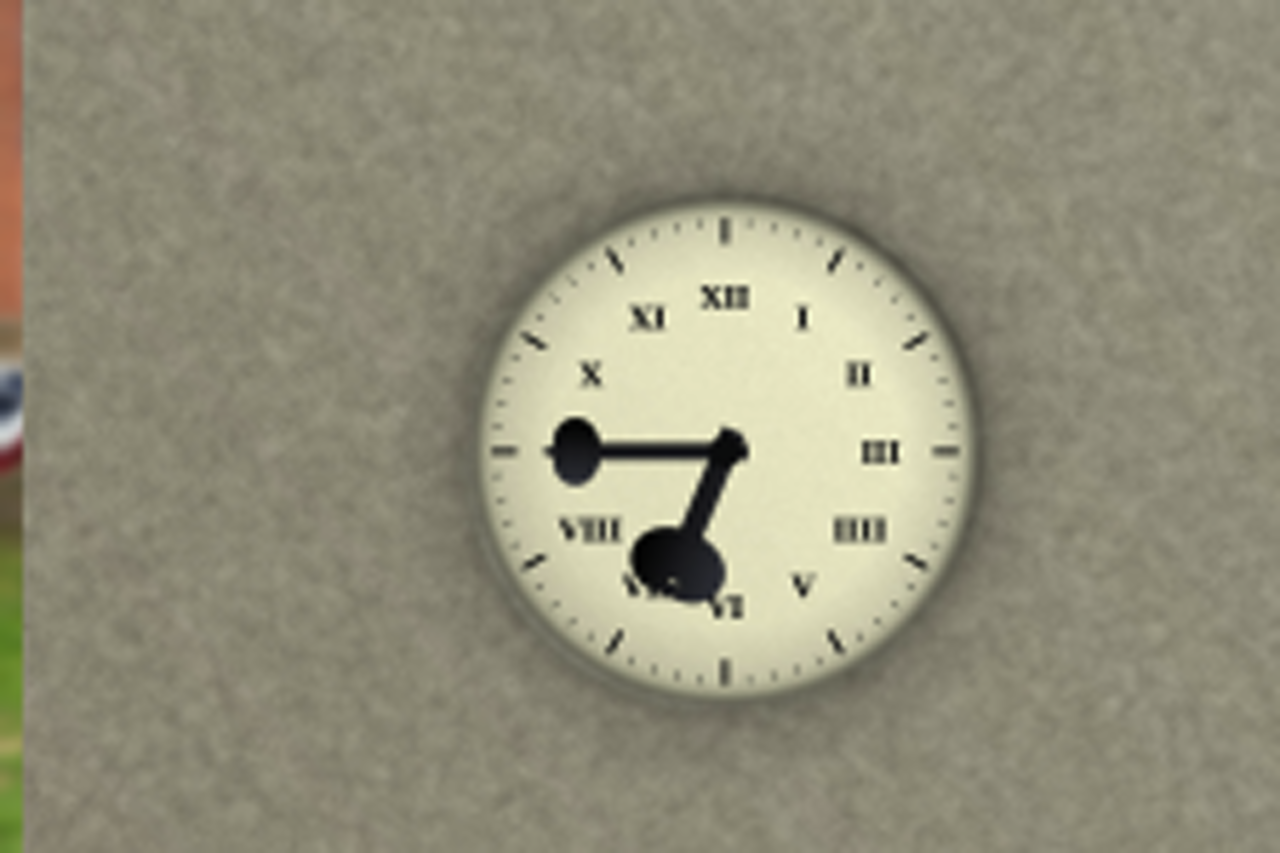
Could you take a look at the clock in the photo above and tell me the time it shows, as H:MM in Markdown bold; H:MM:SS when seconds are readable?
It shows **6:45**
